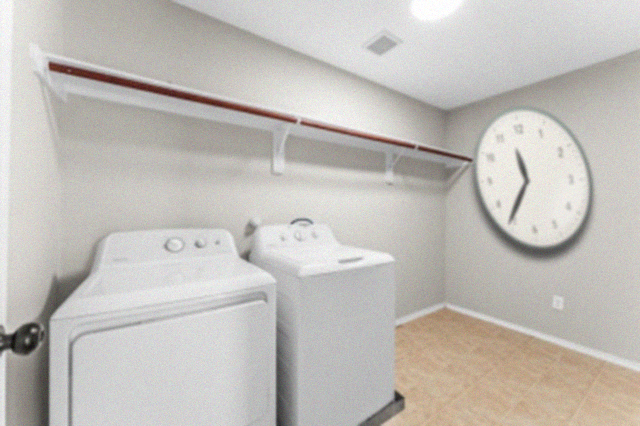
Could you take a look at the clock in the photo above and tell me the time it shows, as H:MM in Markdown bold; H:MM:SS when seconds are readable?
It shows **11:36**
